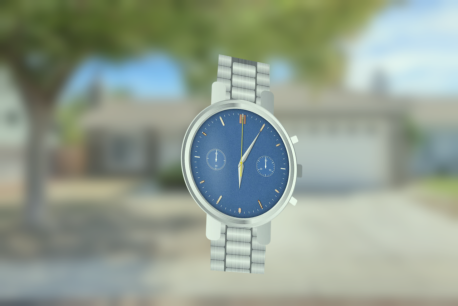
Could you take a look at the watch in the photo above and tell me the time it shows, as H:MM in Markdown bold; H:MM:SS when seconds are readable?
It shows **6:05**
